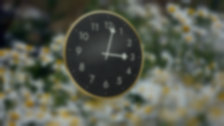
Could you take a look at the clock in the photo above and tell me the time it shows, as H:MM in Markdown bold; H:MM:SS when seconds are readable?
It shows **3:02**
